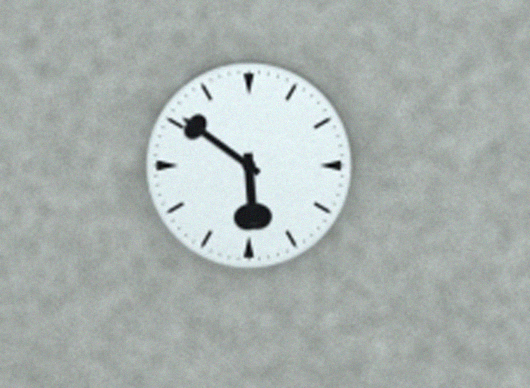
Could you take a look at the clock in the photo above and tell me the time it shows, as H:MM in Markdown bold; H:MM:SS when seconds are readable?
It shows **5:51**
